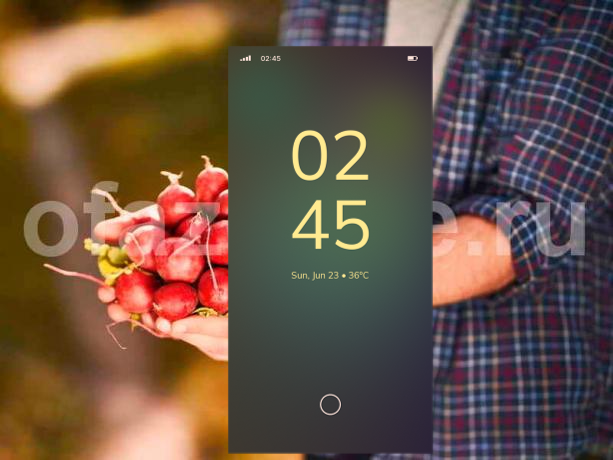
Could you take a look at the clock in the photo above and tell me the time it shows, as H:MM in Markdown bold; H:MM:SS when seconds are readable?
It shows **2:45**
